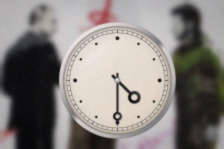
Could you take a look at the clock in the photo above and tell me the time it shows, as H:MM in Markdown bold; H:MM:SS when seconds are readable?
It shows **4:30**
